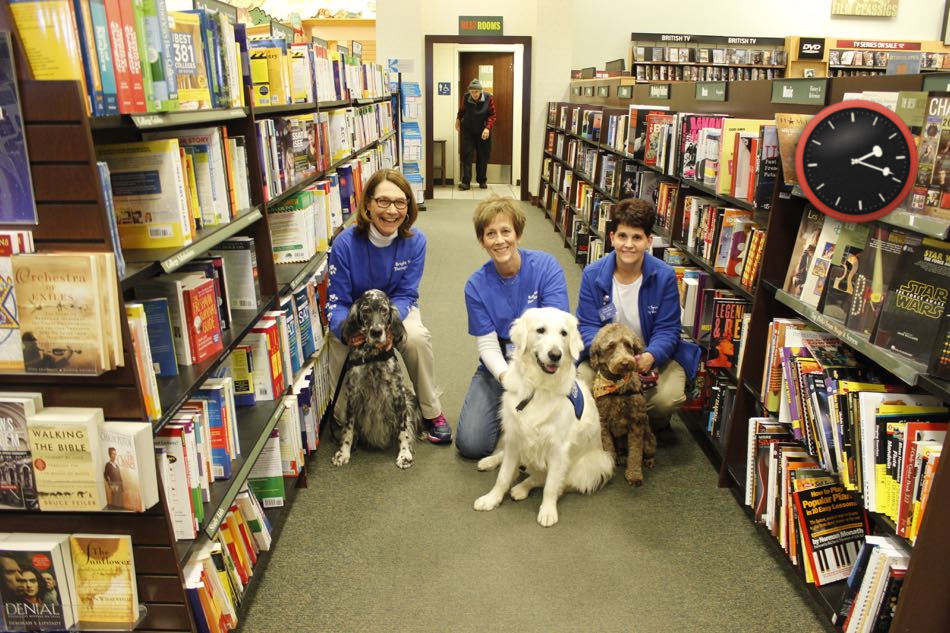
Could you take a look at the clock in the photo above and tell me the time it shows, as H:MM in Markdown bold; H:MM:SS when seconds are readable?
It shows **2:19**
